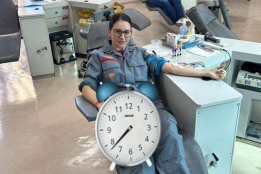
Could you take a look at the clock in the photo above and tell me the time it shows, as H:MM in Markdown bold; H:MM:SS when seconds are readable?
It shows **7:38**
